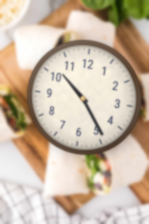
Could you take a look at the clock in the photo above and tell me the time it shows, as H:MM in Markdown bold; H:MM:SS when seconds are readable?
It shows **10:24**
